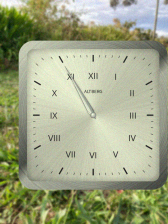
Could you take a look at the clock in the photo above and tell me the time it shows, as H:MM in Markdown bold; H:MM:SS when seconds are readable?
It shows **10:55**
